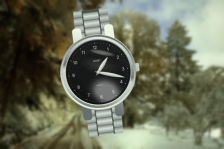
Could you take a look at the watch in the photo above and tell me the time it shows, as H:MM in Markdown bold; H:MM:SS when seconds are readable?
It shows **1:18**
